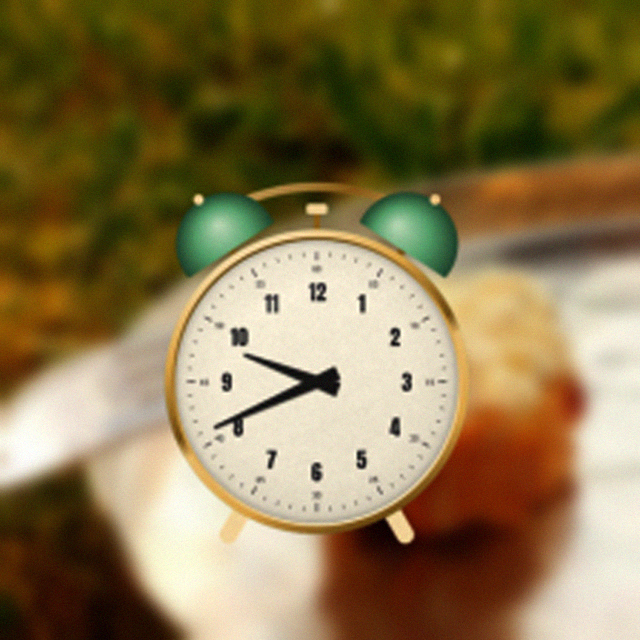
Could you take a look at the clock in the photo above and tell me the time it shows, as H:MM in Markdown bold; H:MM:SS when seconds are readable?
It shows **9:41**
